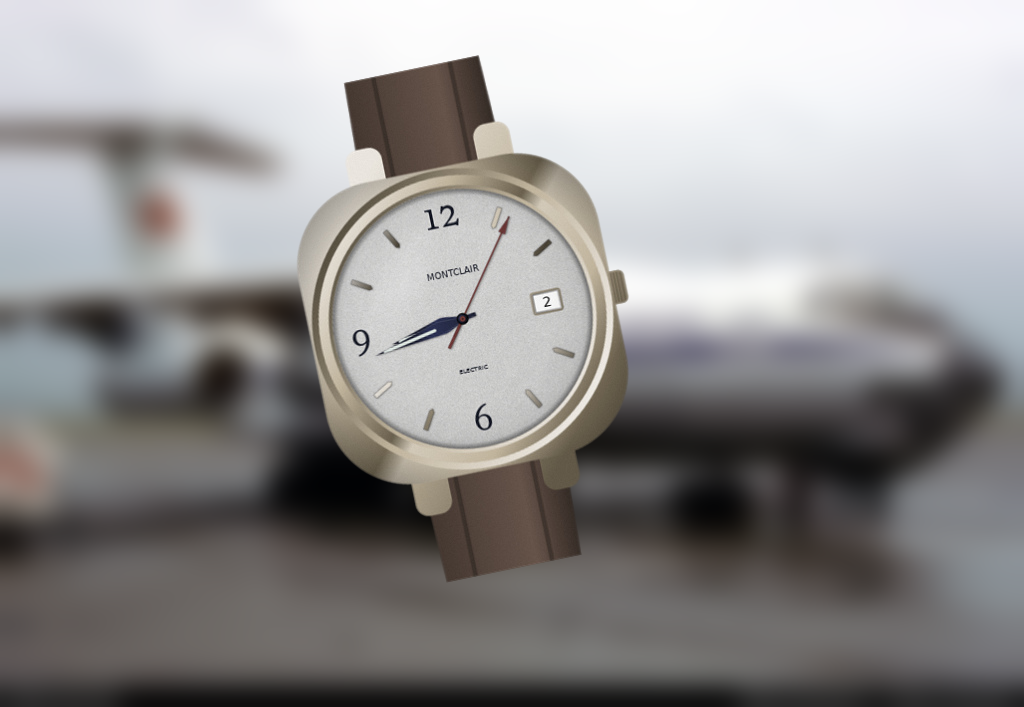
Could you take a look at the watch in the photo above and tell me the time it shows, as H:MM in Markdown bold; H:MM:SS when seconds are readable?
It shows **8:43:06**
